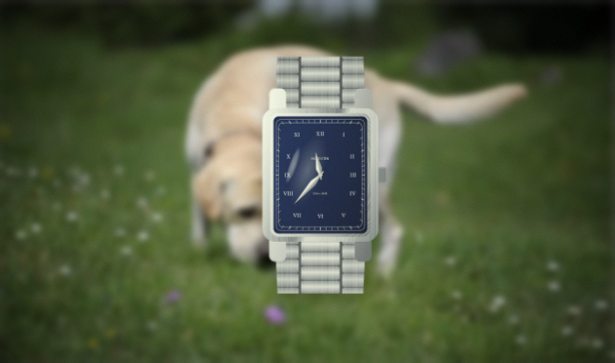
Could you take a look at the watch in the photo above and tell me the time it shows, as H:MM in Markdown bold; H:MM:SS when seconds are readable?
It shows **11:37**
